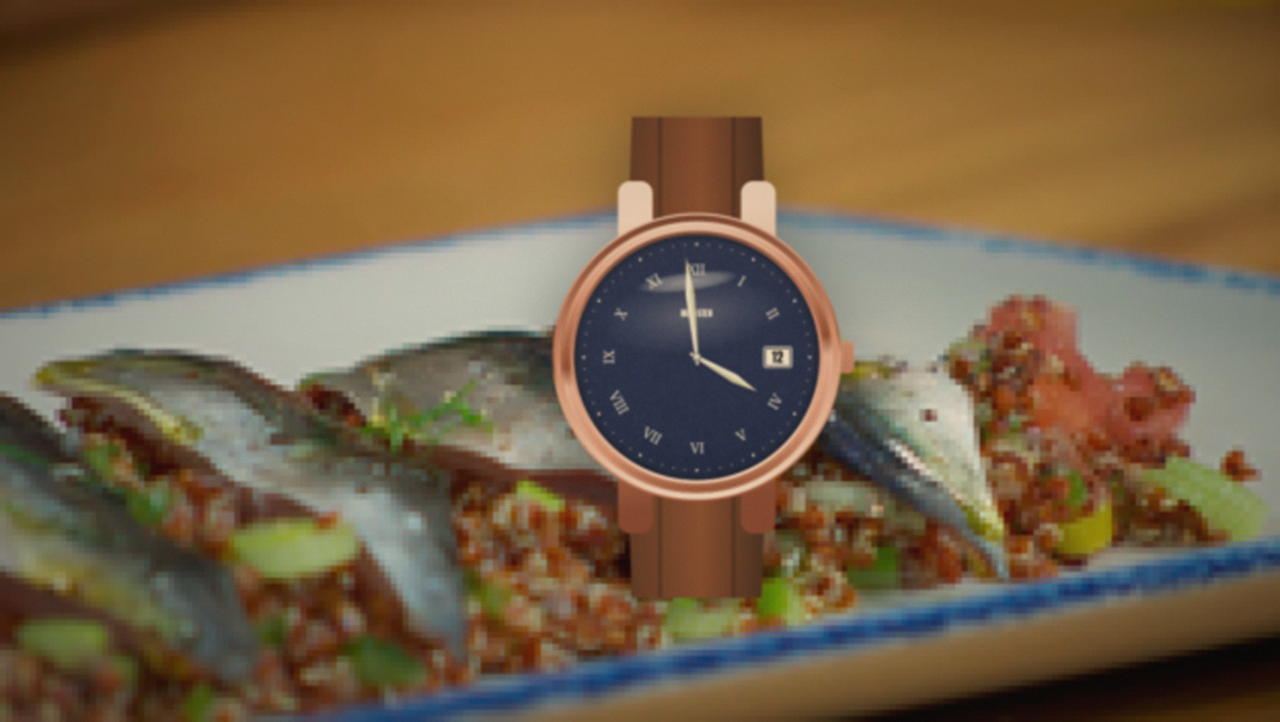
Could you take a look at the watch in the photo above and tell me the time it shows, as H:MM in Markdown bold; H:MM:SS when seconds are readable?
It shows **3:59**
